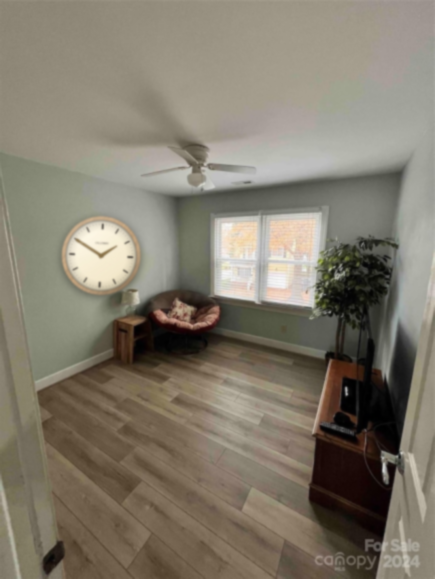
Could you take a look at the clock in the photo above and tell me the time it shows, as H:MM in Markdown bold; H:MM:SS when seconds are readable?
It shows **1:50**
